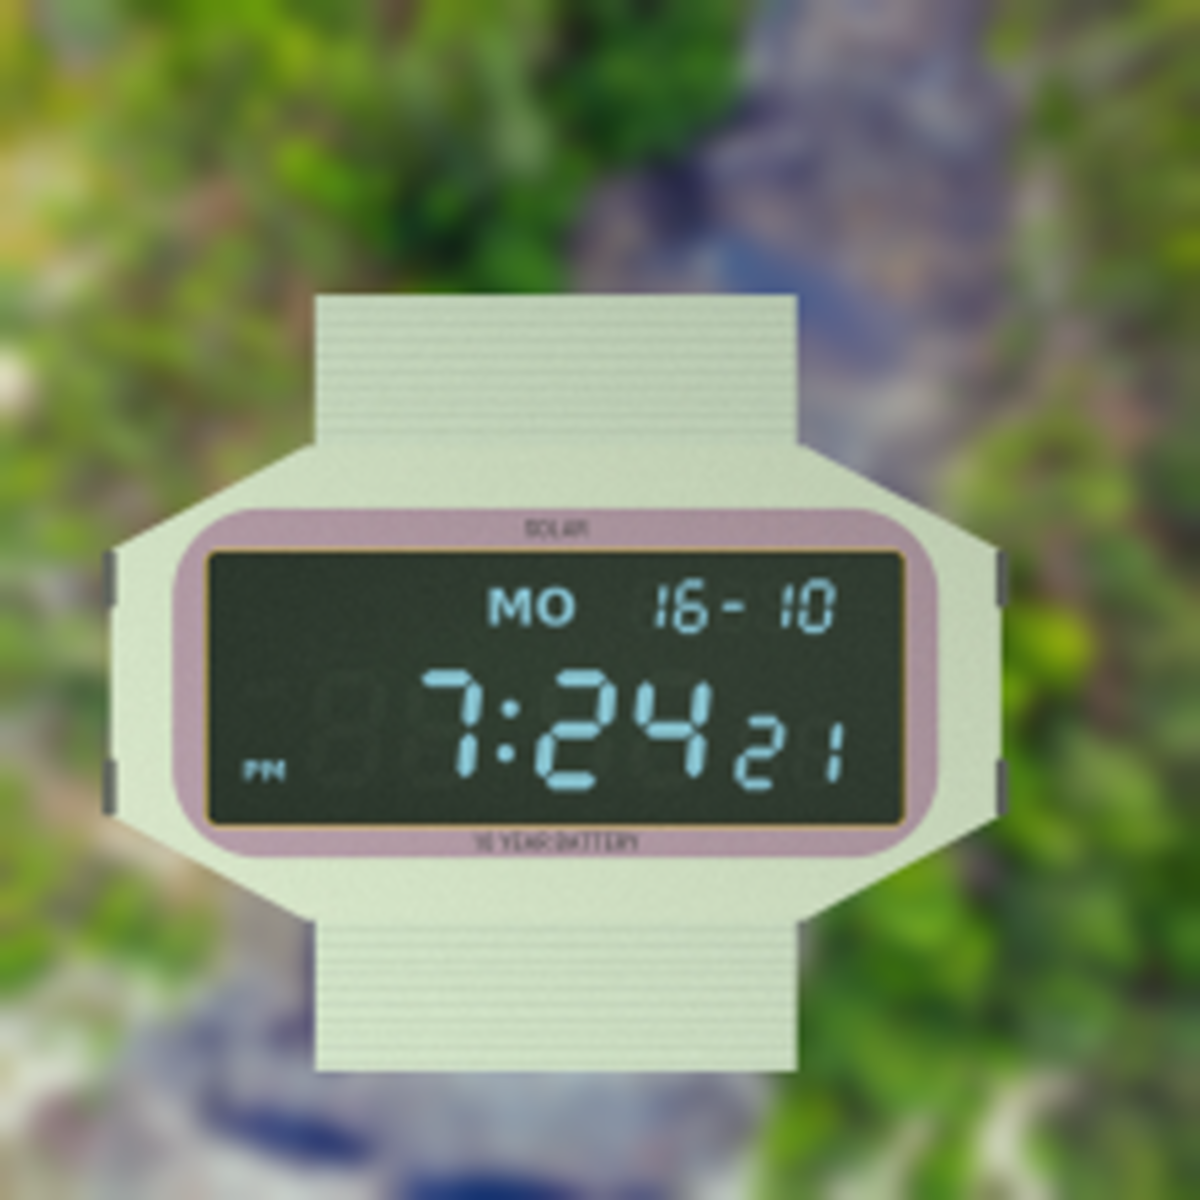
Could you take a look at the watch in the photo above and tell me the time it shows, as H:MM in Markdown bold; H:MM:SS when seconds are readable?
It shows **7:24:21**
